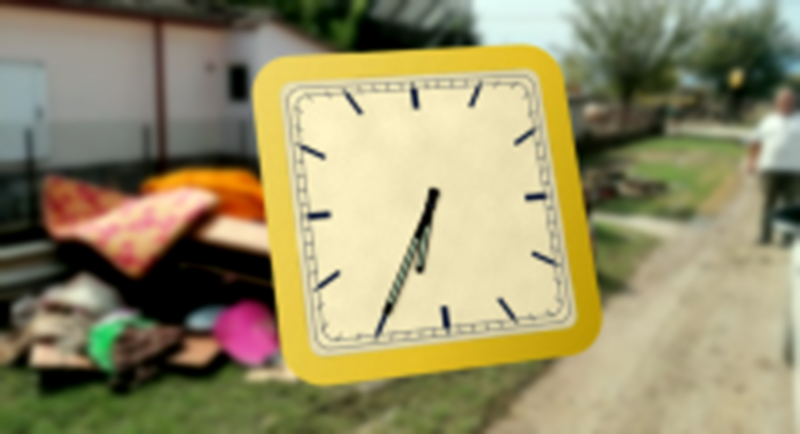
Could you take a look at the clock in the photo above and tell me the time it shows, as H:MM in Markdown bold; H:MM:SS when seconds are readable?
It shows **6:35**
